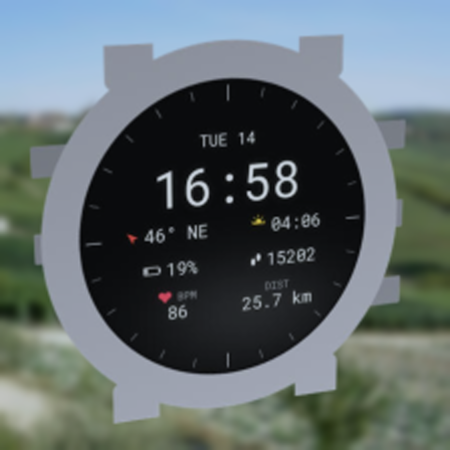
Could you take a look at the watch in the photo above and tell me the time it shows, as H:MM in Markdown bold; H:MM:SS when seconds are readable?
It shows **16:58**
